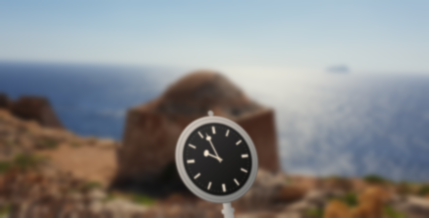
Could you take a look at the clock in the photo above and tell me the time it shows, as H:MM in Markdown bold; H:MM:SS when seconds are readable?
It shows **9:57**
